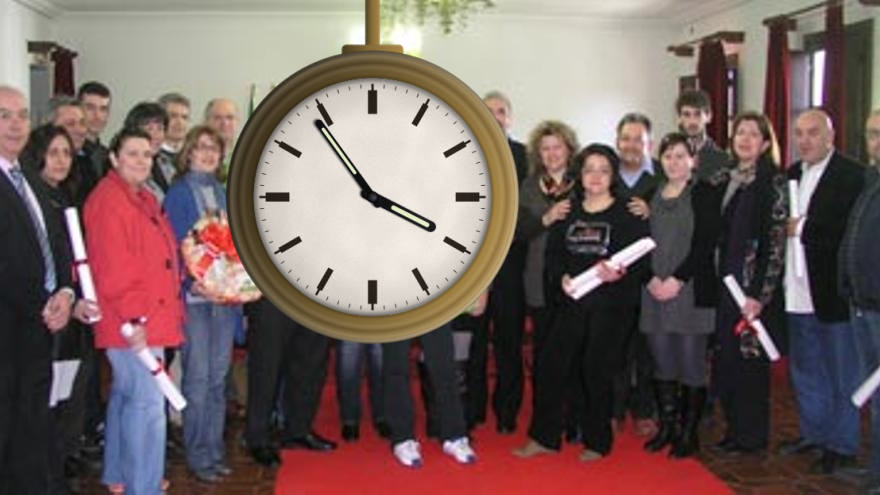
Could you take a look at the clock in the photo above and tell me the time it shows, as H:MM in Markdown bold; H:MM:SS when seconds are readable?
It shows **3:54**
